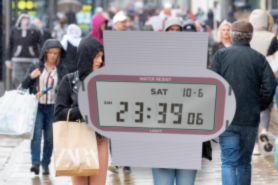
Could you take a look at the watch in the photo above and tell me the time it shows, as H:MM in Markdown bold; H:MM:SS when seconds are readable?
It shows **23:39:06**
